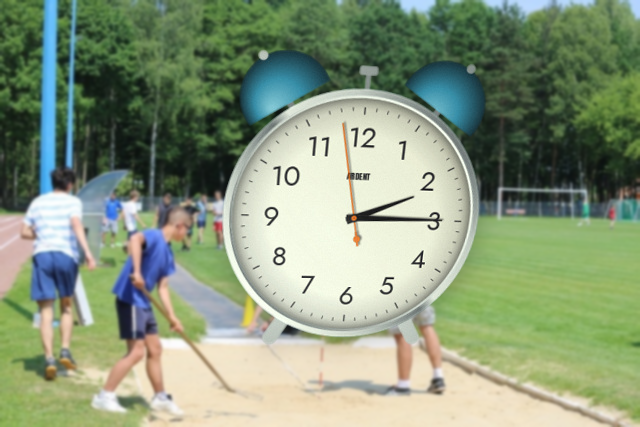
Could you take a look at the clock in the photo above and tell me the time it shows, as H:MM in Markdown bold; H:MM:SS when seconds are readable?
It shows **2:14:58**
